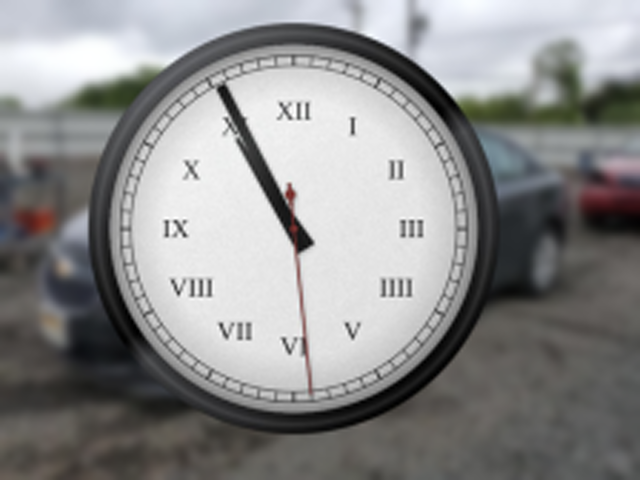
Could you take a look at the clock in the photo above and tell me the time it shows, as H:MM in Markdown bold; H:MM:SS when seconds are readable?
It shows **10:55:29**
